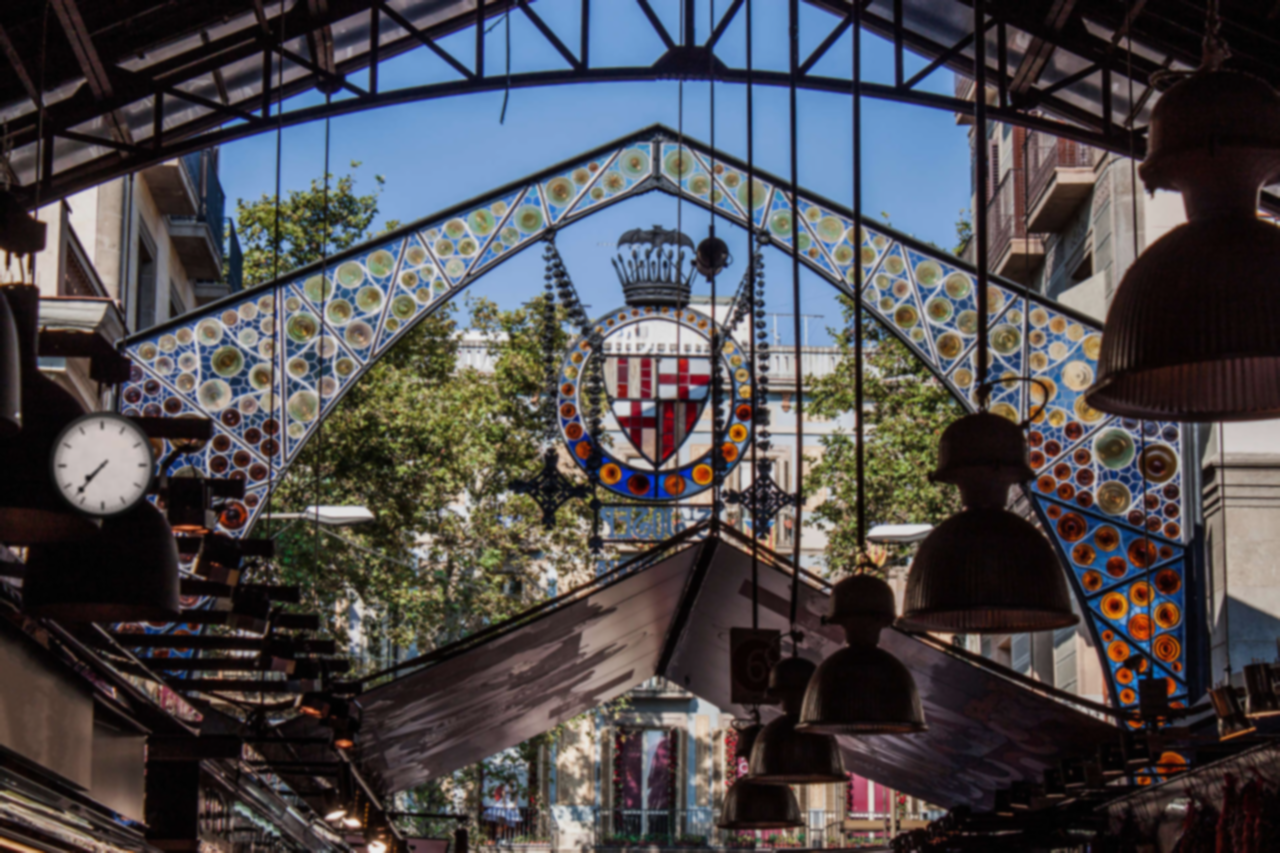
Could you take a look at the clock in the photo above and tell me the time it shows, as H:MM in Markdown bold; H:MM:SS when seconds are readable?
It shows **7:37**
